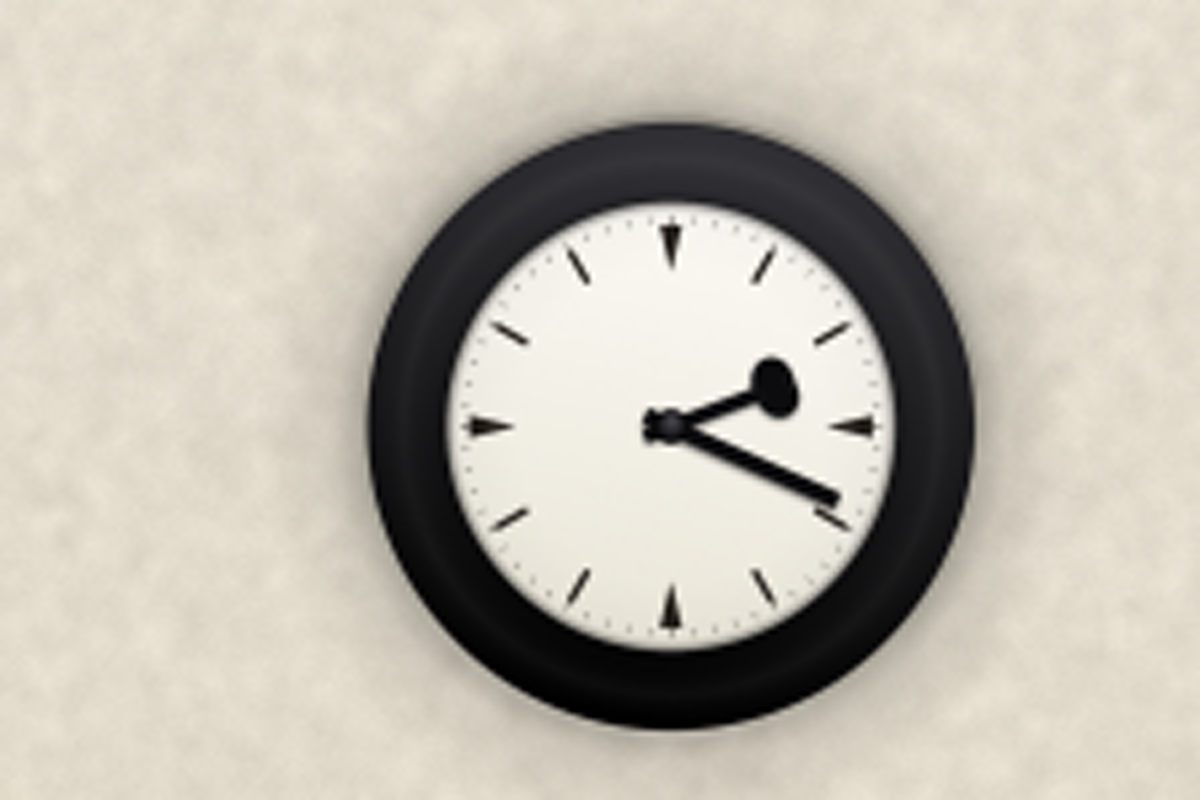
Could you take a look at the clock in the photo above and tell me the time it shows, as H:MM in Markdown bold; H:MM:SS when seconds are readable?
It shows **2:19**
